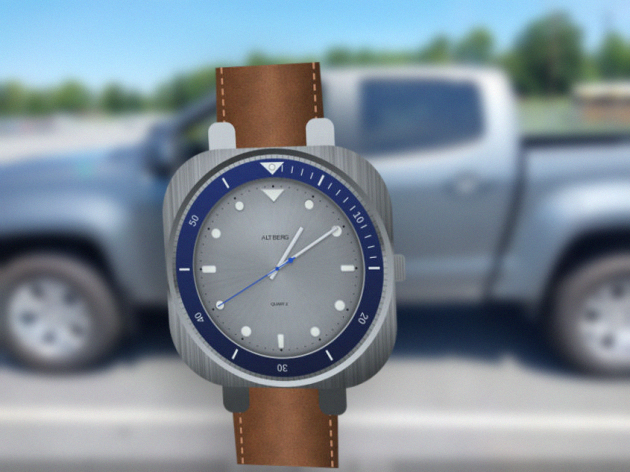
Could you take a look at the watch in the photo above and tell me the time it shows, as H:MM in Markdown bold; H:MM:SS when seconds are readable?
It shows **1:09:40**
